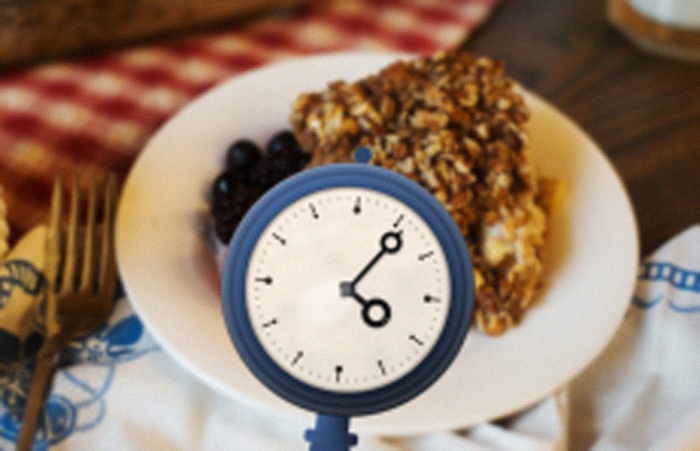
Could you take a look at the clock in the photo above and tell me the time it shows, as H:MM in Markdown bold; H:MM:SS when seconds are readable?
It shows **4:06**
